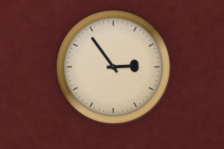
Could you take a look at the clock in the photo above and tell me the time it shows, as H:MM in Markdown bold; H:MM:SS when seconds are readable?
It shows **2:54**
